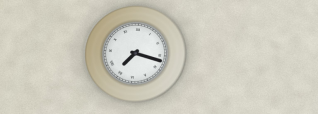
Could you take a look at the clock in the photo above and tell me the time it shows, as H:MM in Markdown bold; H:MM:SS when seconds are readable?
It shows **7:17**
